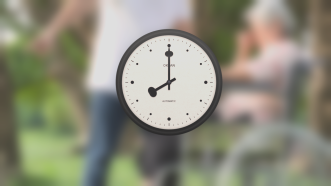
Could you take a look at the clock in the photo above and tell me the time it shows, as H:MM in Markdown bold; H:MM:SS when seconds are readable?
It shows **8:00**
